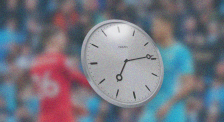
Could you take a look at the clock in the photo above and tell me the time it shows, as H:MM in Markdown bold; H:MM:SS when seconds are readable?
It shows **7:14**
